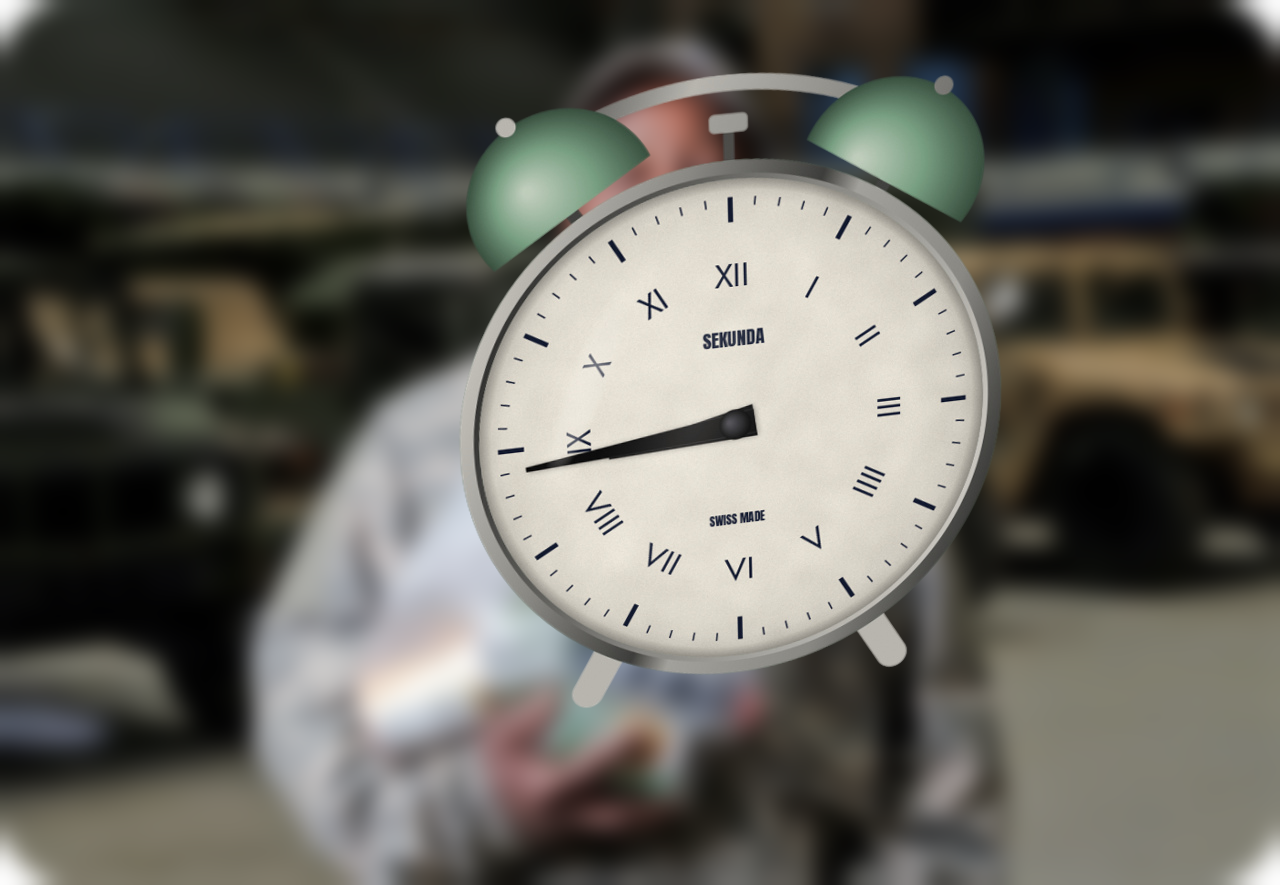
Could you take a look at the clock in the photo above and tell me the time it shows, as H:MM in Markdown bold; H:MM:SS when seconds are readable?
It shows **8:44**
